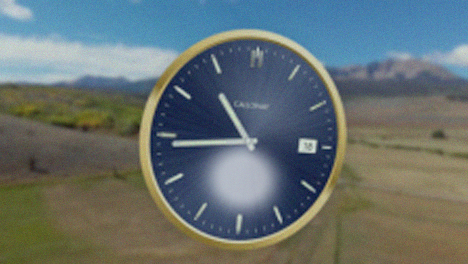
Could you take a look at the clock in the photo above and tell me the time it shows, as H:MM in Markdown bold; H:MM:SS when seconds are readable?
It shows **10:44**
